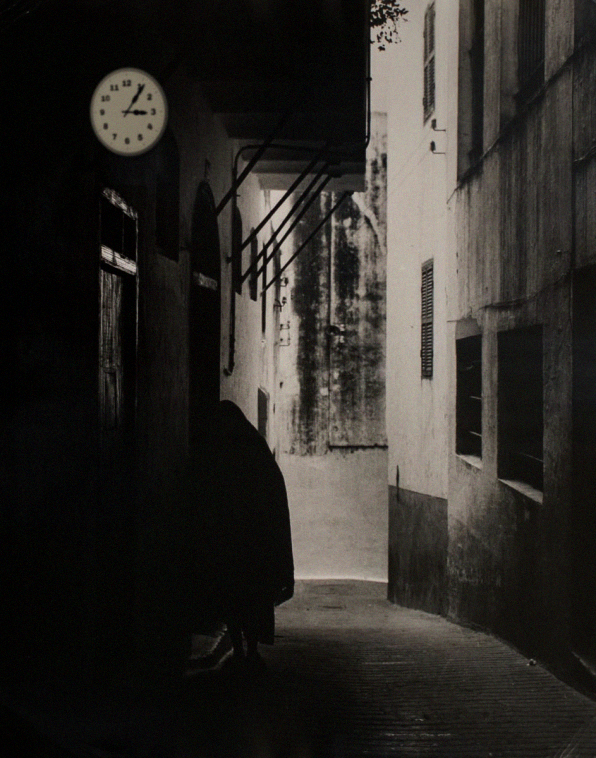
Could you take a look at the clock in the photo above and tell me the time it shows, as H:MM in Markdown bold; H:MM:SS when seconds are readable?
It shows **3:06**
